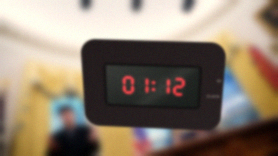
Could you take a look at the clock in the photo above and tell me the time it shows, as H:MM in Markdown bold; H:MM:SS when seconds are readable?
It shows **1:12**
